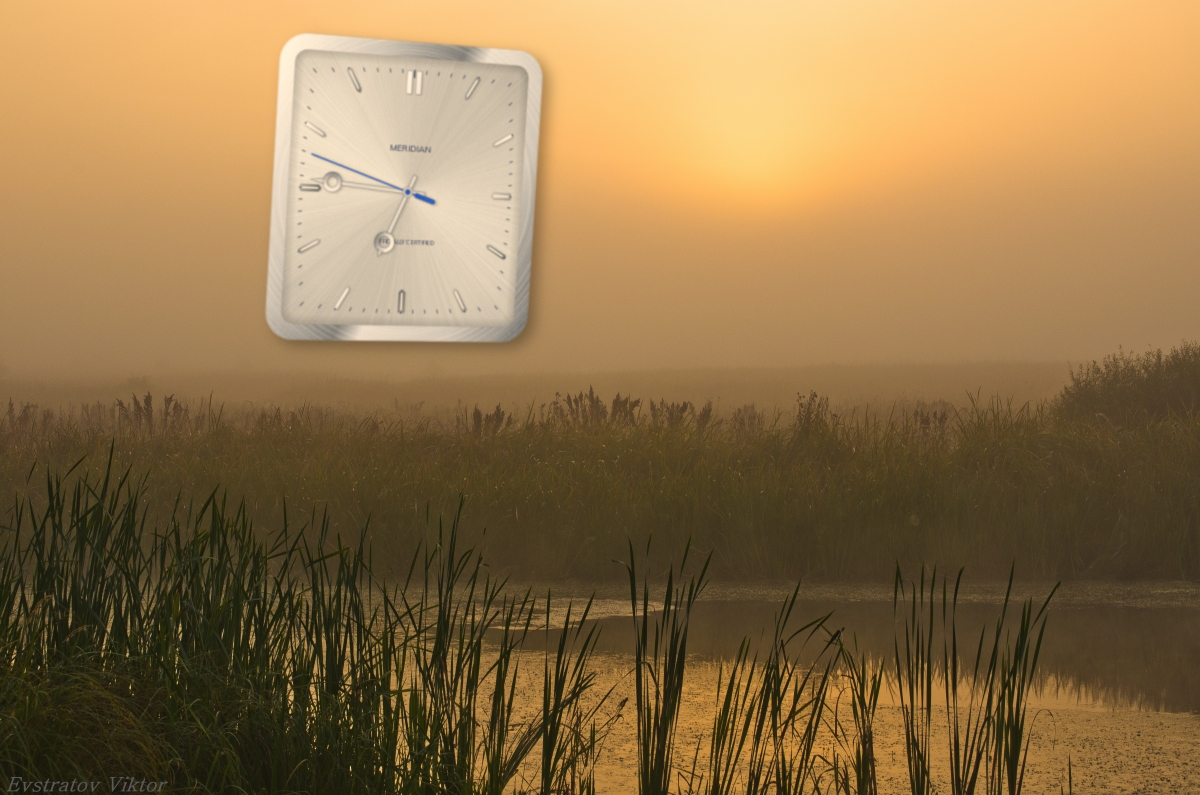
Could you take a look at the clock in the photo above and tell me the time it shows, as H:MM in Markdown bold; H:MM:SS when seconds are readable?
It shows **6:45:48**
